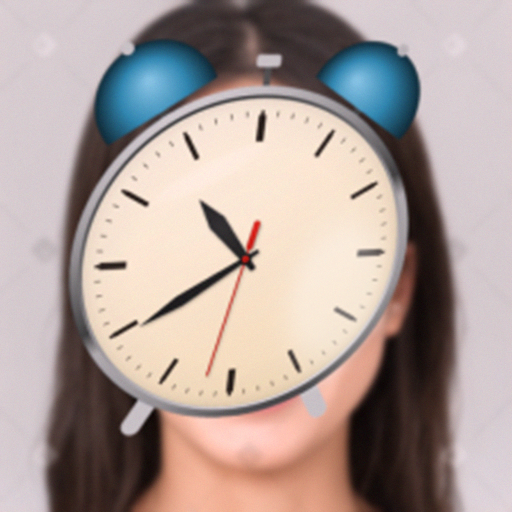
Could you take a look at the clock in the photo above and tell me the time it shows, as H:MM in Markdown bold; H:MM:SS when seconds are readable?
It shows **10:39:32**
